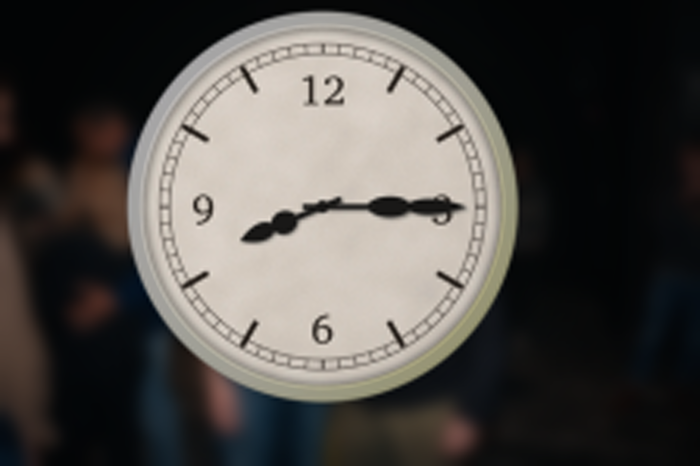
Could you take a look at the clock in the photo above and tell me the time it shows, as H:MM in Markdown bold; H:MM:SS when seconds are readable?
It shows **8:15**
